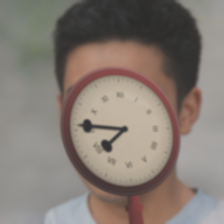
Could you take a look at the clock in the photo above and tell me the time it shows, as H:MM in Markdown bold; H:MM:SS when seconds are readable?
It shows **7:46**
